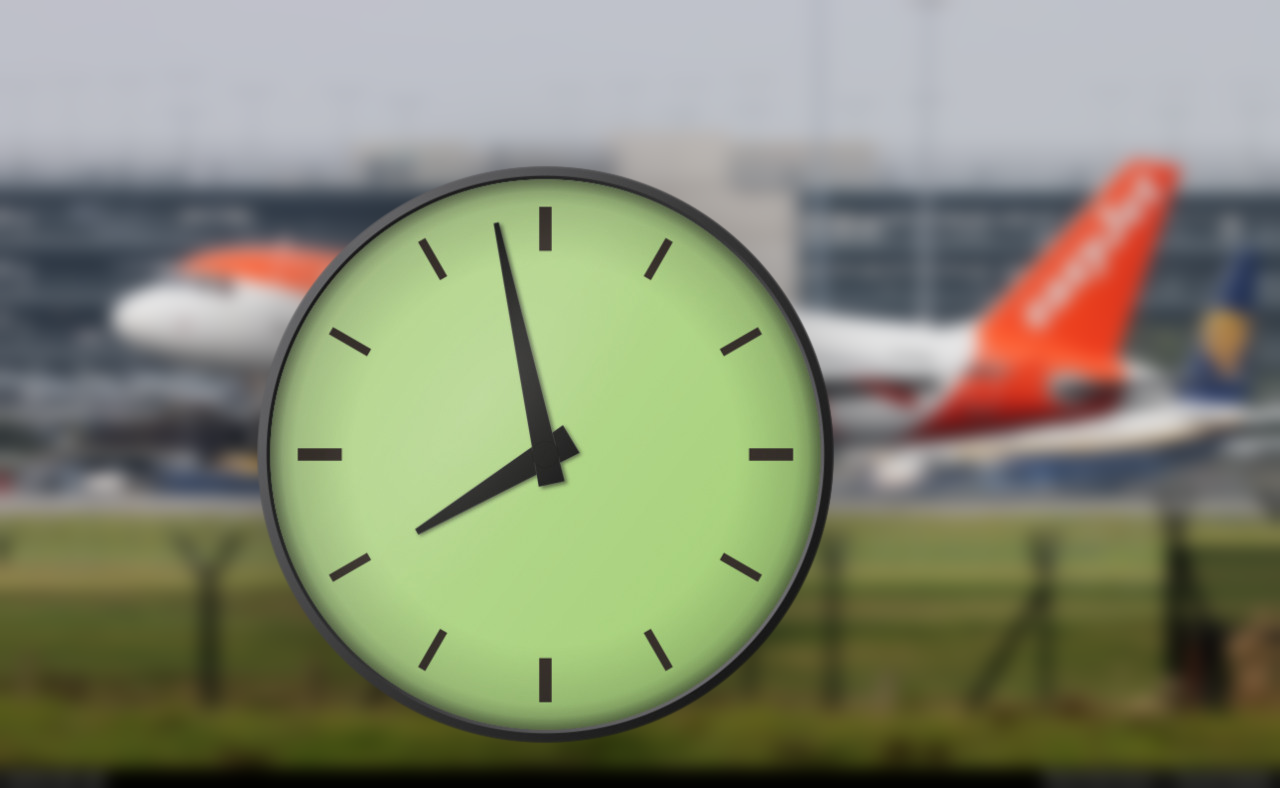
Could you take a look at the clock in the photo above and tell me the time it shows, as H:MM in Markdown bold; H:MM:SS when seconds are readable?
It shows **7:58**
